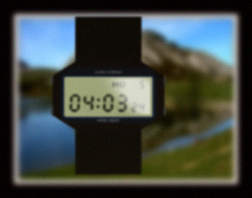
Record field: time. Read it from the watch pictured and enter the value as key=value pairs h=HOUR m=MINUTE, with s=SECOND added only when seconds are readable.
h=4 m=3
